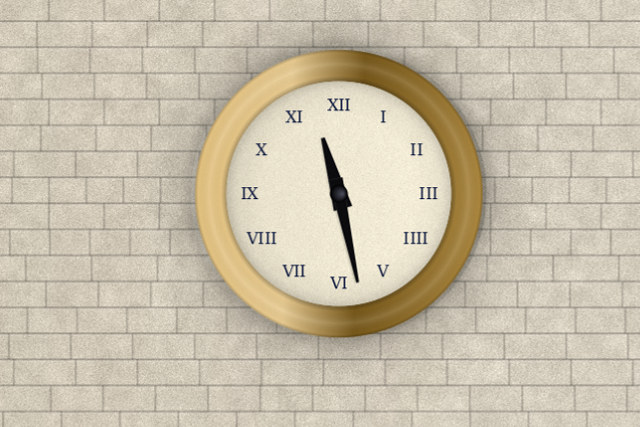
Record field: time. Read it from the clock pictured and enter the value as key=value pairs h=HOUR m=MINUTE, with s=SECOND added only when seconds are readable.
h=11 m=28
